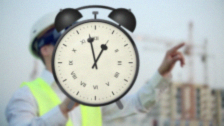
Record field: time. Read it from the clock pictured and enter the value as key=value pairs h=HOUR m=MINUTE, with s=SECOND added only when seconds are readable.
h=12 m=58
